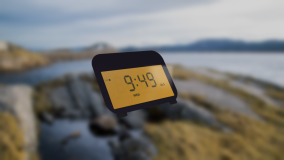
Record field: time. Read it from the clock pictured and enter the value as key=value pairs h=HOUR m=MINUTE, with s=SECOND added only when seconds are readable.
h=9 m=49
